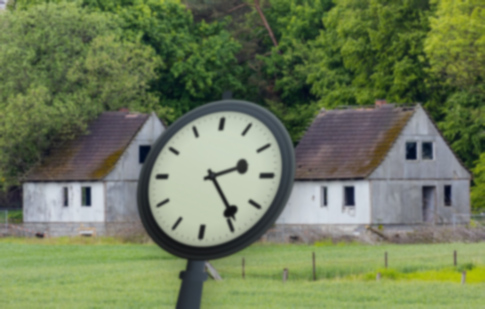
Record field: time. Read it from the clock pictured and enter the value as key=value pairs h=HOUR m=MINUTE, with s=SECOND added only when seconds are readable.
h=2 m=24
